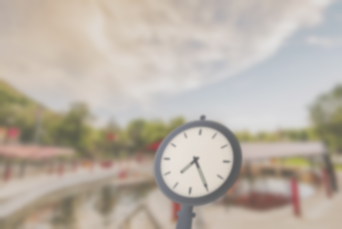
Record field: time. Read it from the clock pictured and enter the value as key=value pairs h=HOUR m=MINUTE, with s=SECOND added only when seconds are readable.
h=7 m=25
